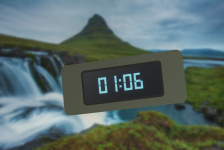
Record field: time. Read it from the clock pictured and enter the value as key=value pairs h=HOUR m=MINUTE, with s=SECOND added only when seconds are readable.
h=1 m=6
